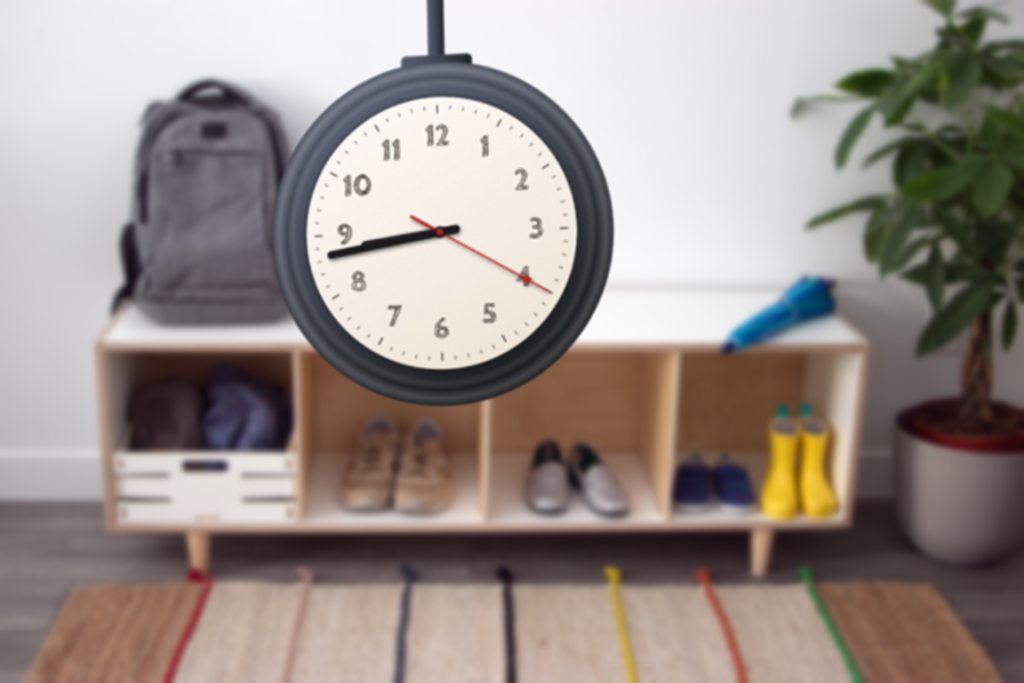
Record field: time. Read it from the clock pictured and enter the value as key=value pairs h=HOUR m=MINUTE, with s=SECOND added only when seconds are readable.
h=8 m=43 s=20
